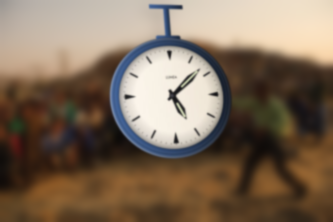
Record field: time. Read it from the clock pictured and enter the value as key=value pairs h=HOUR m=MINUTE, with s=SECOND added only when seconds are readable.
h=5 m=8
